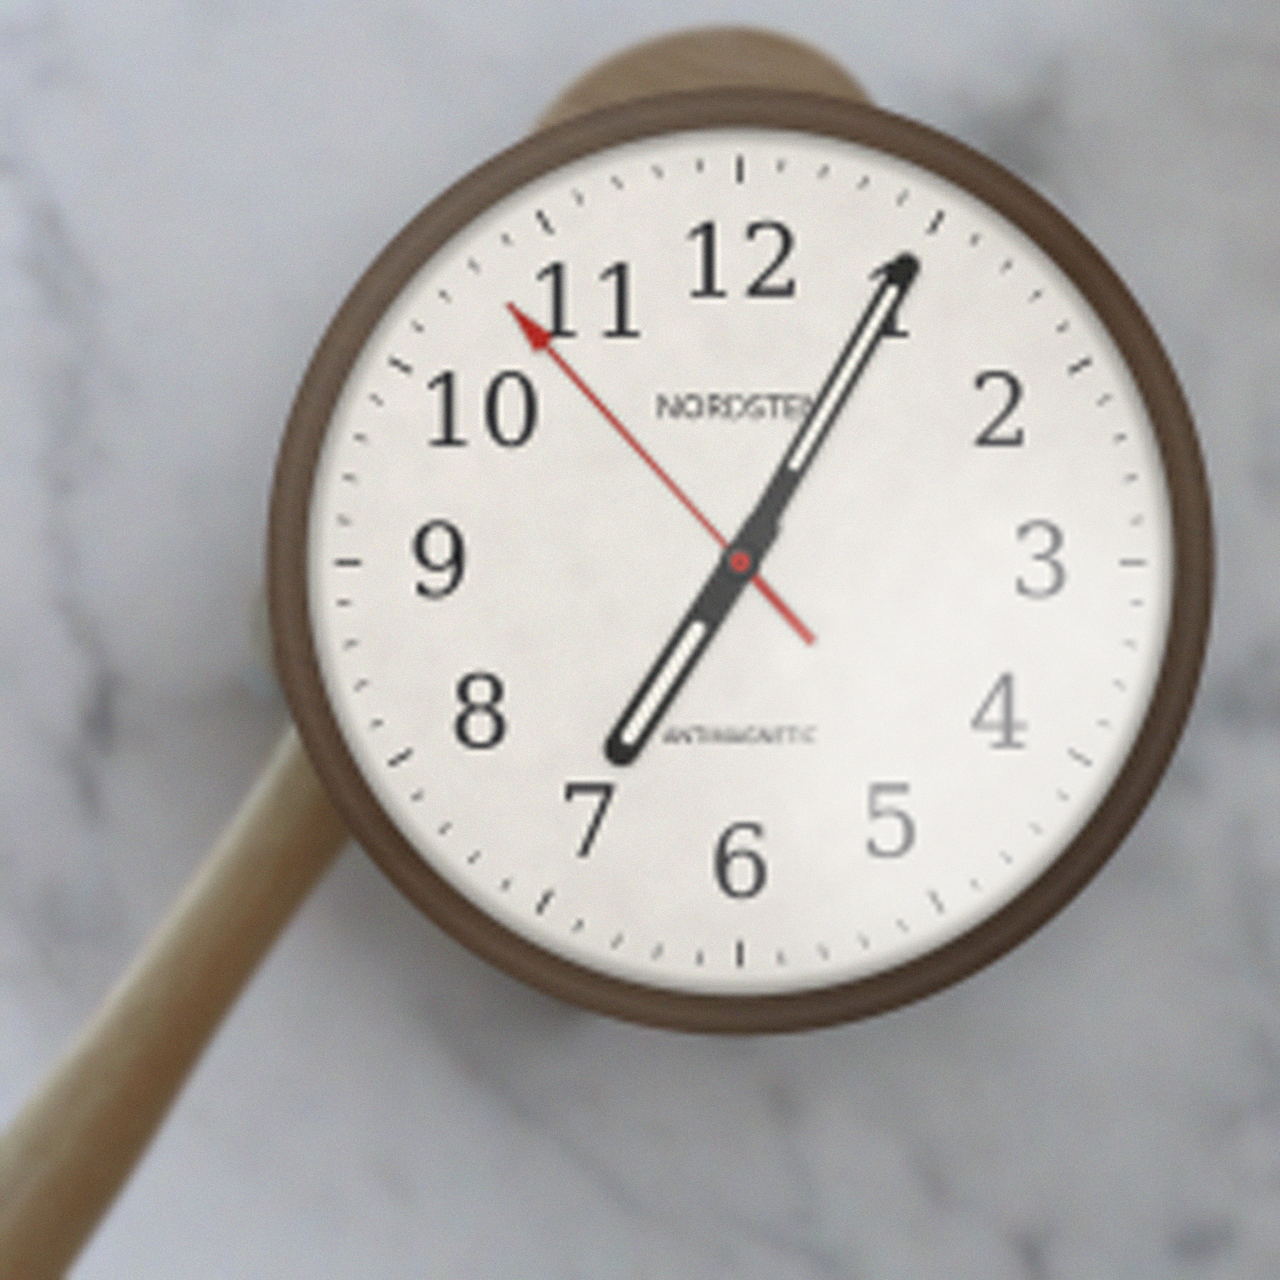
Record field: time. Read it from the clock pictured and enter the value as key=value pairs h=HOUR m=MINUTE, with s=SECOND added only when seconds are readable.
h=7 m=4 s=53
